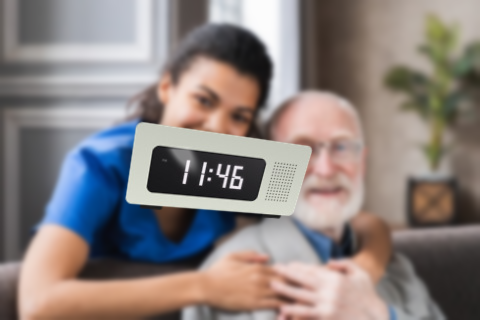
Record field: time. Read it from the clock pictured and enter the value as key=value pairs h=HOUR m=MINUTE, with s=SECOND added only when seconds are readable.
h=11 m=46
